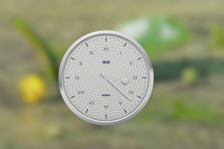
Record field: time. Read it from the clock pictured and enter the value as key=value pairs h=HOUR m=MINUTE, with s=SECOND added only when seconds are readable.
h=3 m=22
